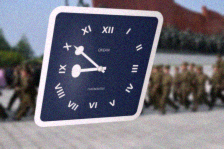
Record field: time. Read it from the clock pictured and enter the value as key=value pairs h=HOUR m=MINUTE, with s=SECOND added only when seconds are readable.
h=8 m=51
